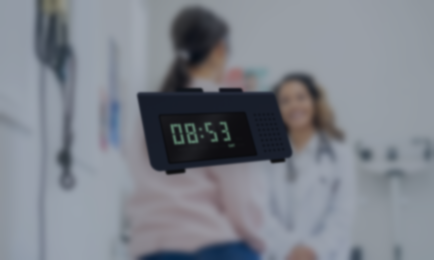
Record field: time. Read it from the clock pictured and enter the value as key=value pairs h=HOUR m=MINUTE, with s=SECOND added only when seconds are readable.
h=8 m=53
